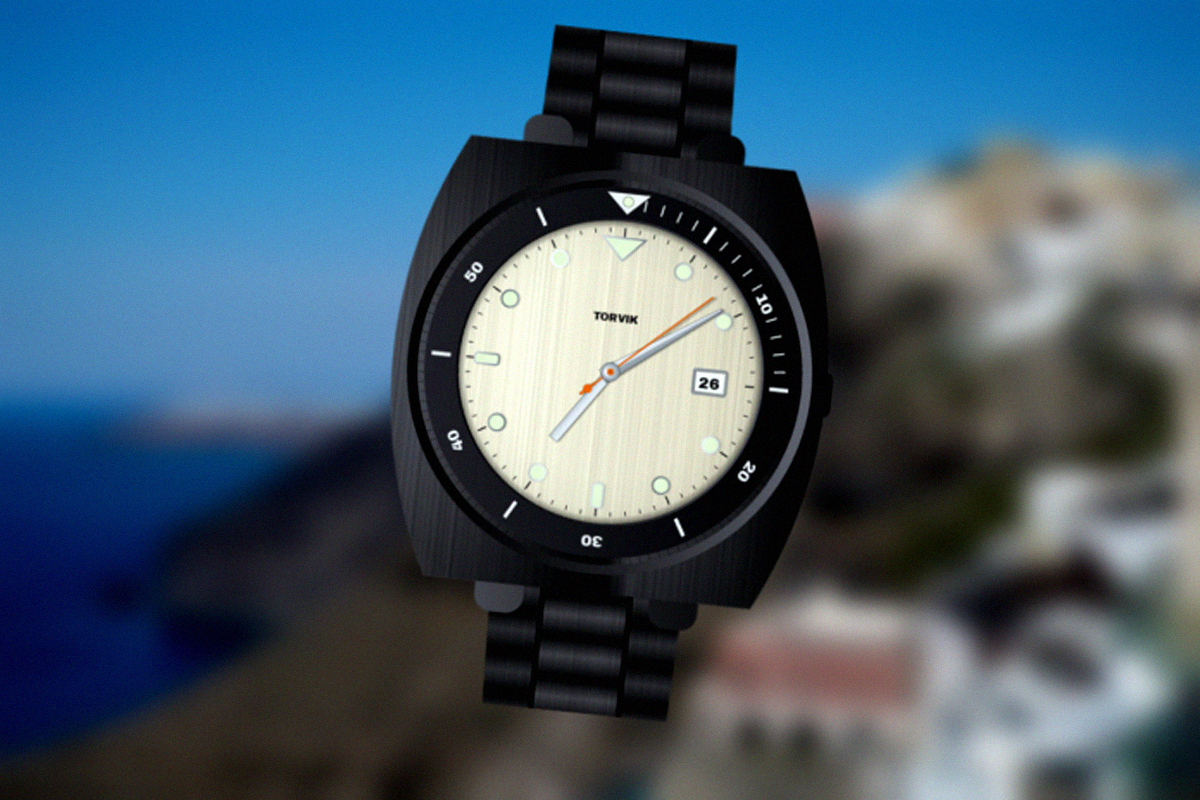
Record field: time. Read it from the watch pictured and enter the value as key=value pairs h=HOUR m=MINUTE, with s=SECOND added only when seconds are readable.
h=7 m=9 s=8
